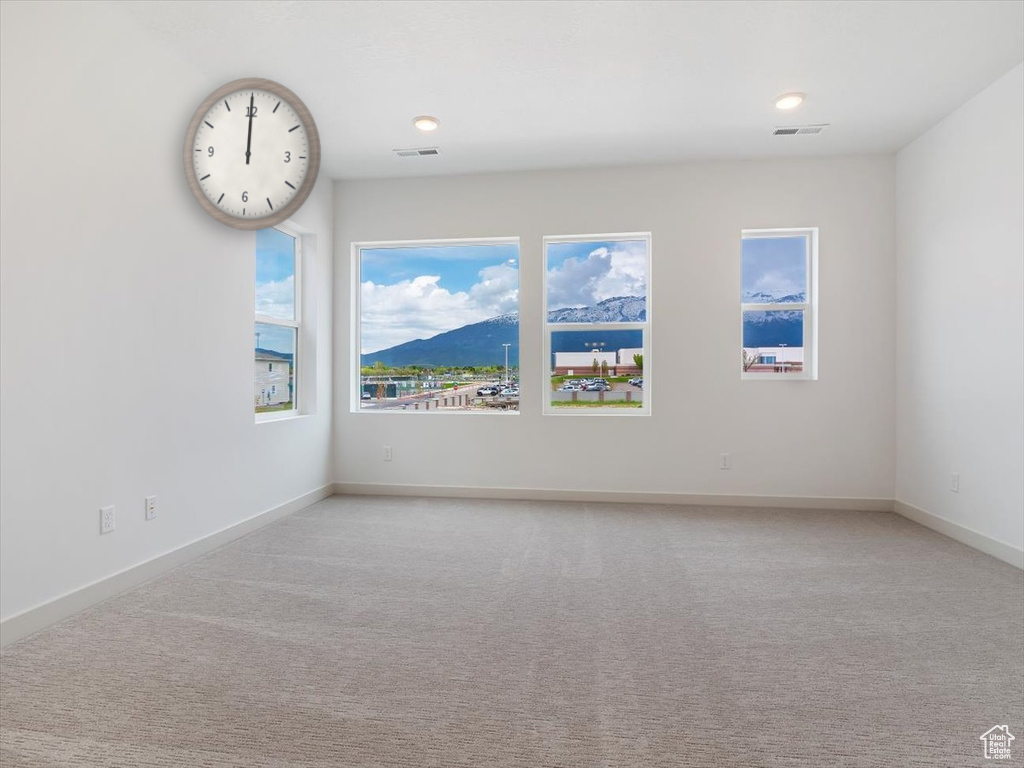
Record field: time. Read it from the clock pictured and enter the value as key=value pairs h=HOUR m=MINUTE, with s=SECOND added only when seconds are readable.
h=12 m=0
